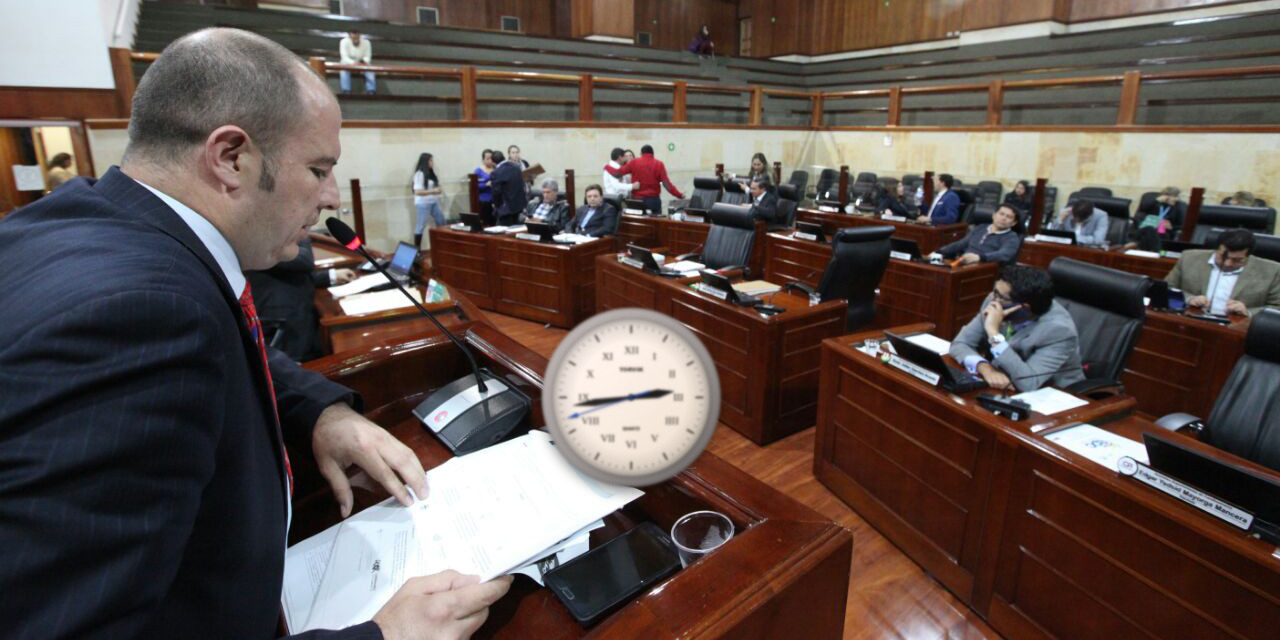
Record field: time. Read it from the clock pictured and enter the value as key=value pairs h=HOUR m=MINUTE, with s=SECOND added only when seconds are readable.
h=2 m=43 s=42
